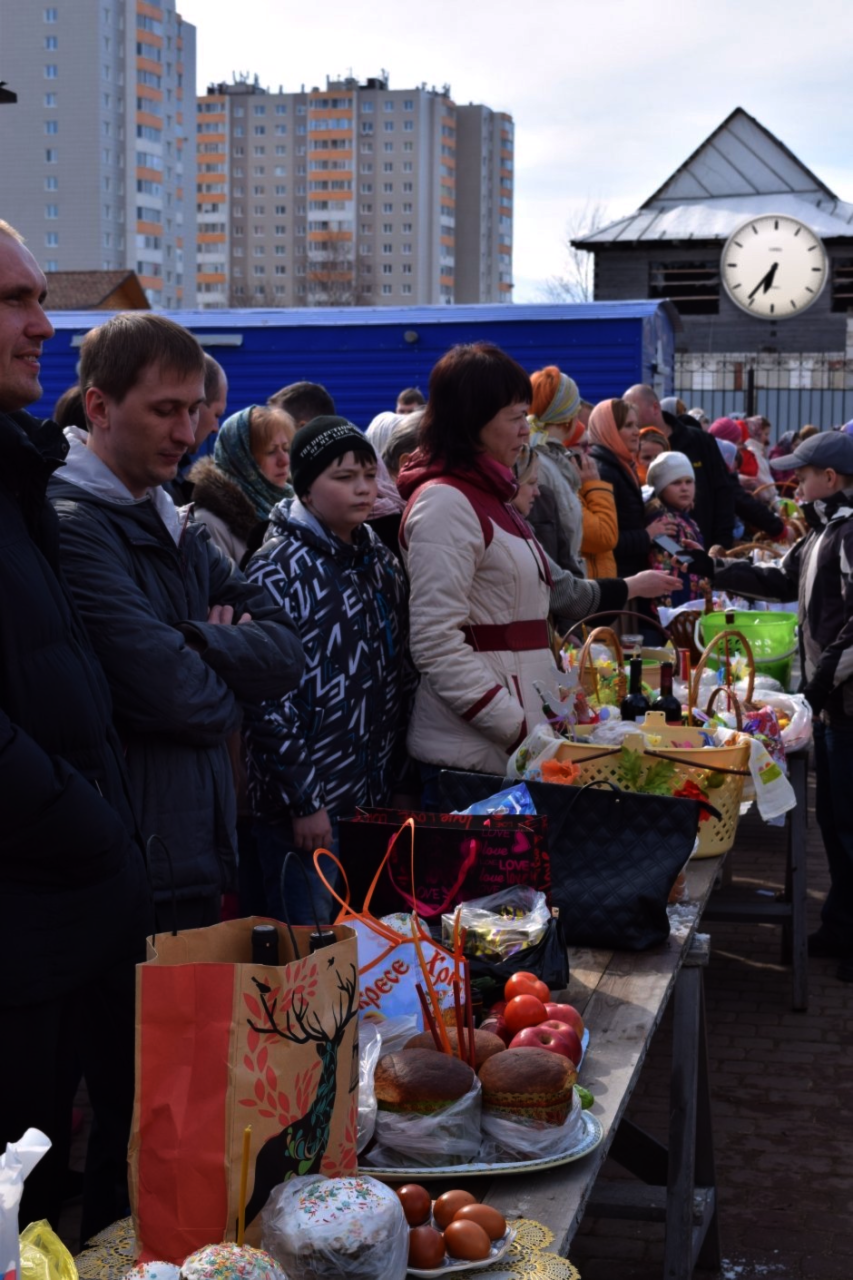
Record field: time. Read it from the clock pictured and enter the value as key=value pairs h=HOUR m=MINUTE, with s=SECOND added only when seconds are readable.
h=6 m=36
